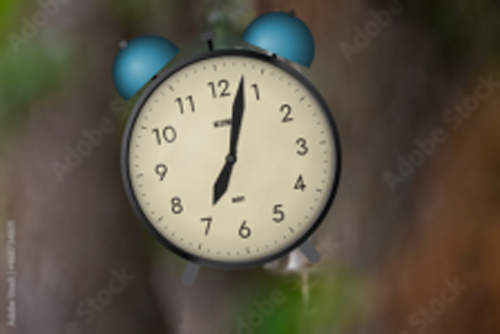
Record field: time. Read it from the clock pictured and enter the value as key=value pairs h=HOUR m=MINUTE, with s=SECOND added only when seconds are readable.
h=7 m=3
